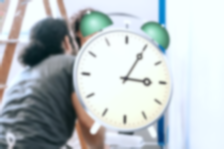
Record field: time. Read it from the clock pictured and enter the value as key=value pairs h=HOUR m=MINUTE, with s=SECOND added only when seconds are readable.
h=3 m=5
